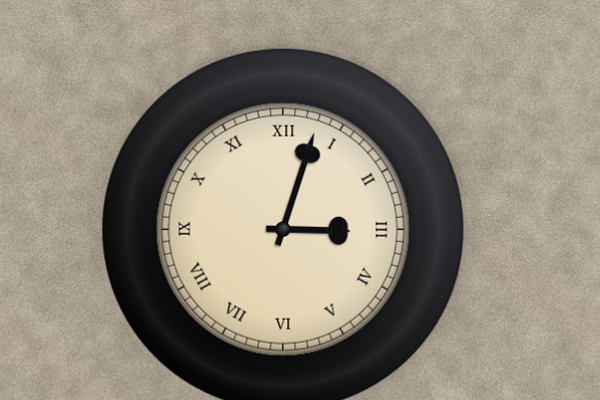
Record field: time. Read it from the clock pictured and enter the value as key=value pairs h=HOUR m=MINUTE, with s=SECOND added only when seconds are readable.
h=3 m=3
